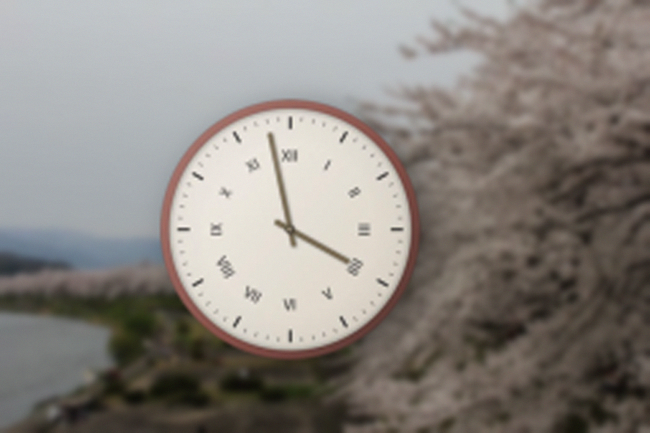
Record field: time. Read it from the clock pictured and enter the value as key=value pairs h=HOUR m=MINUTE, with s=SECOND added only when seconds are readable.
h=3 m=58
